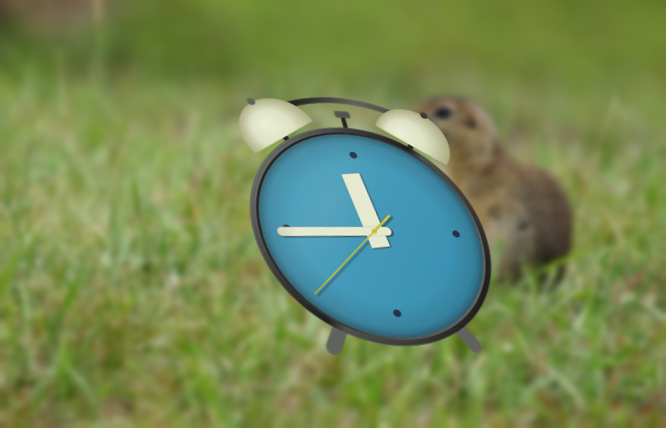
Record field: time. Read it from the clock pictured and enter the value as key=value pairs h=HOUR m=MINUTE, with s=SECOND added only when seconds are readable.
h=11 m=44 s=38
